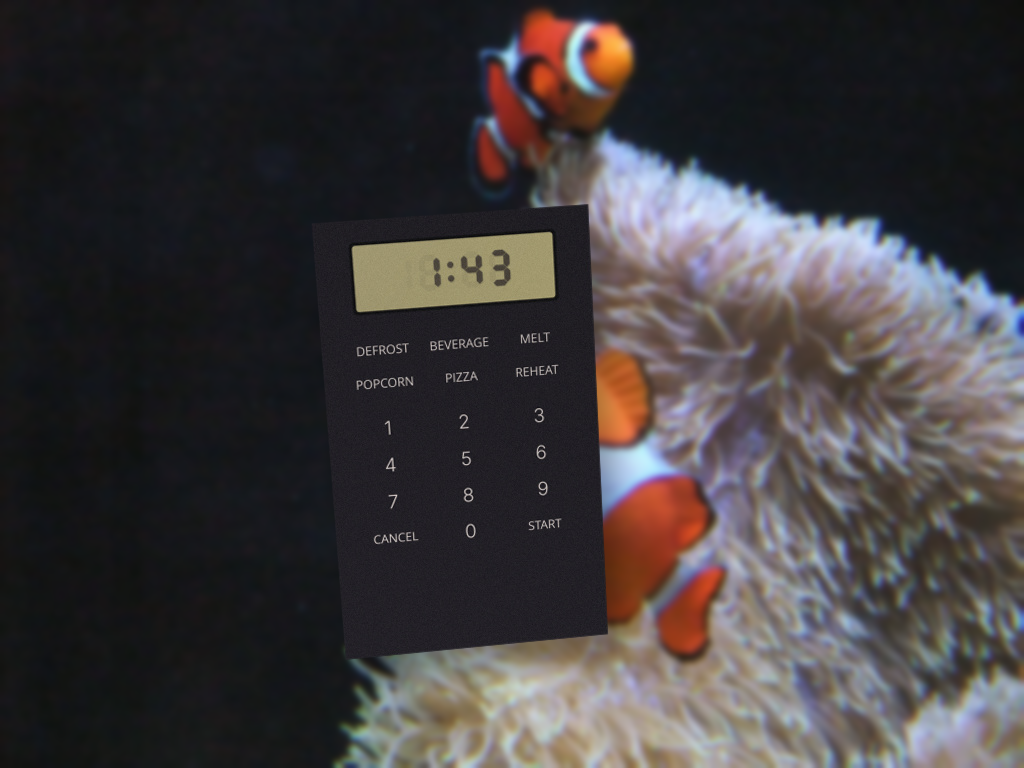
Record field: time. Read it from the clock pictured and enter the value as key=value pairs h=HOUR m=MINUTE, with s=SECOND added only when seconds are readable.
h=1 m=43
